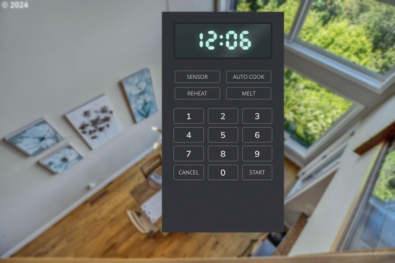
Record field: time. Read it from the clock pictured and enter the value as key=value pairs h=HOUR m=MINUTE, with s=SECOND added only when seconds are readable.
h=12 m=6
